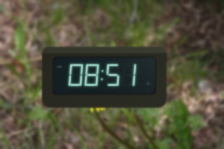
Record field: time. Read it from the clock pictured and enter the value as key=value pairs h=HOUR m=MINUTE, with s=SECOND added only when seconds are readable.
h=8 m=51
